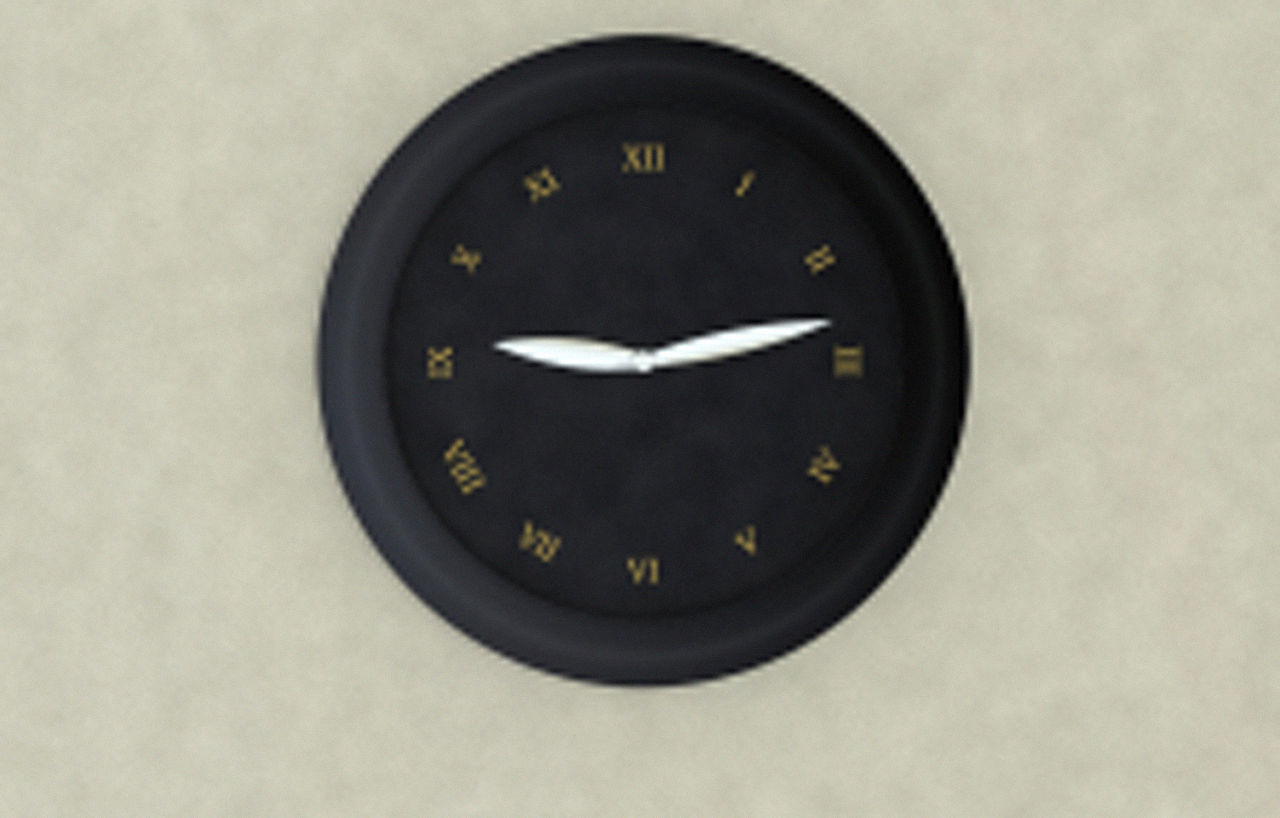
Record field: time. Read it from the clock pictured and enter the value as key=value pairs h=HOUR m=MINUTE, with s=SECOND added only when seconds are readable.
h=9 m=13
